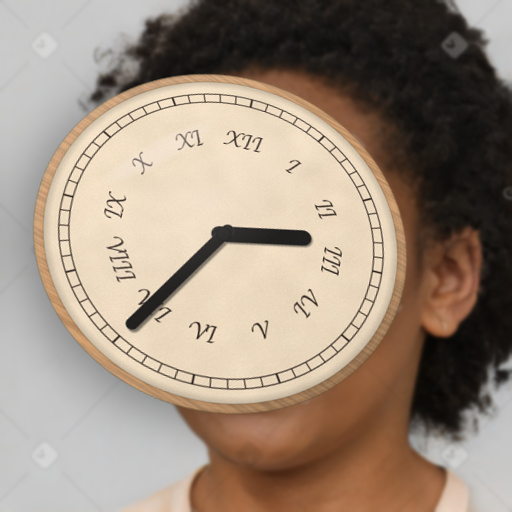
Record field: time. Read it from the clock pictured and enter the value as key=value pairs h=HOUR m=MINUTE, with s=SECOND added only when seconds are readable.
h=2 m=35
